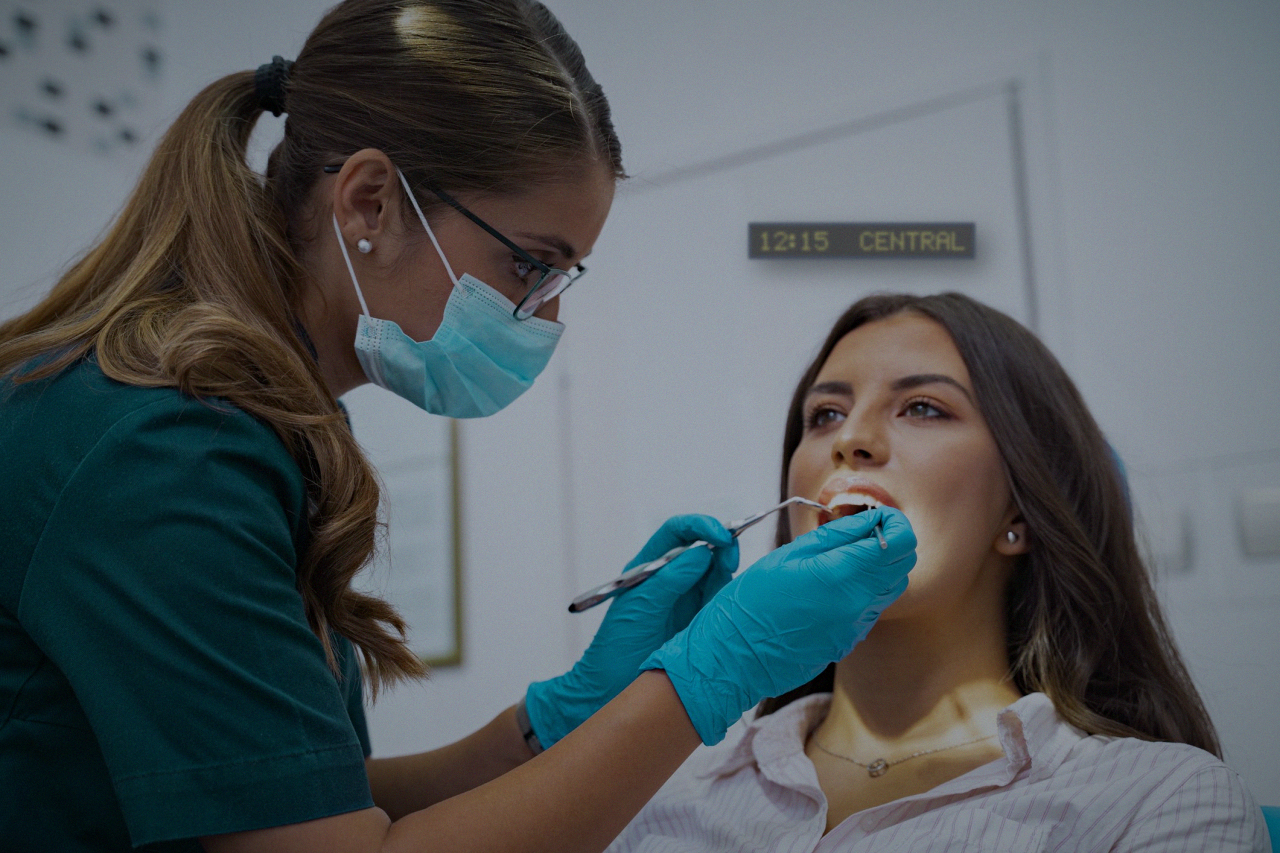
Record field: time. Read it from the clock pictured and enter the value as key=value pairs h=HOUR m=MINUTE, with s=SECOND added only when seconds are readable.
h=12 m=15
